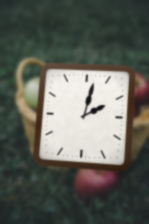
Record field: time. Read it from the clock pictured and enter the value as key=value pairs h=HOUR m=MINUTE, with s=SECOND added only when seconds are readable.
h=2 m=2
